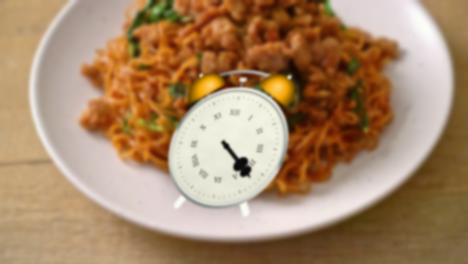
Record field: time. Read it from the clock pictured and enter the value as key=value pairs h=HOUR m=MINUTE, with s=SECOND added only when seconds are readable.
h=4 m=22
